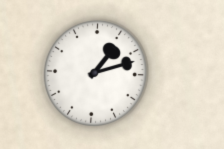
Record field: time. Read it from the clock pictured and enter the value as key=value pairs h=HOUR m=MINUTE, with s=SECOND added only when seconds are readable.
h=1 m=12
